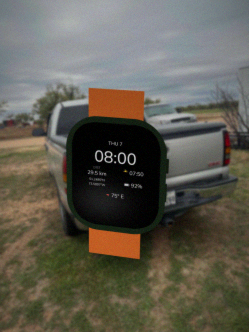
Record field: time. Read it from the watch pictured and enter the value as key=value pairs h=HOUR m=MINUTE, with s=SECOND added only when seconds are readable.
h=8 m=0
